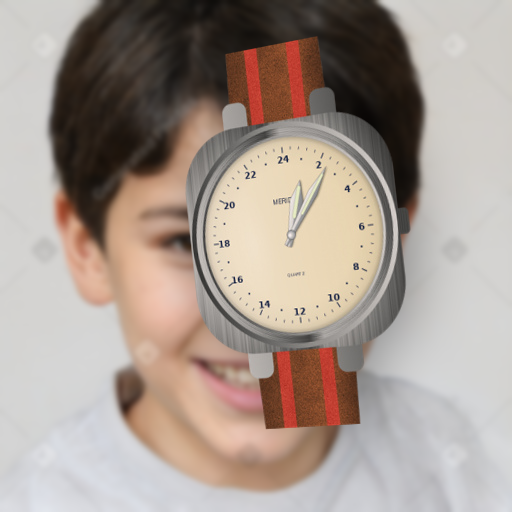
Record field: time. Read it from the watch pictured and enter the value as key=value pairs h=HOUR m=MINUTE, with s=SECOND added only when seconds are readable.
h=1 m=6
